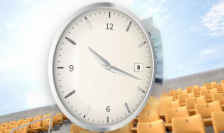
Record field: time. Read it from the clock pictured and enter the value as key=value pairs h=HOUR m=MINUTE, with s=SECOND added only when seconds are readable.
h=10 m=18
